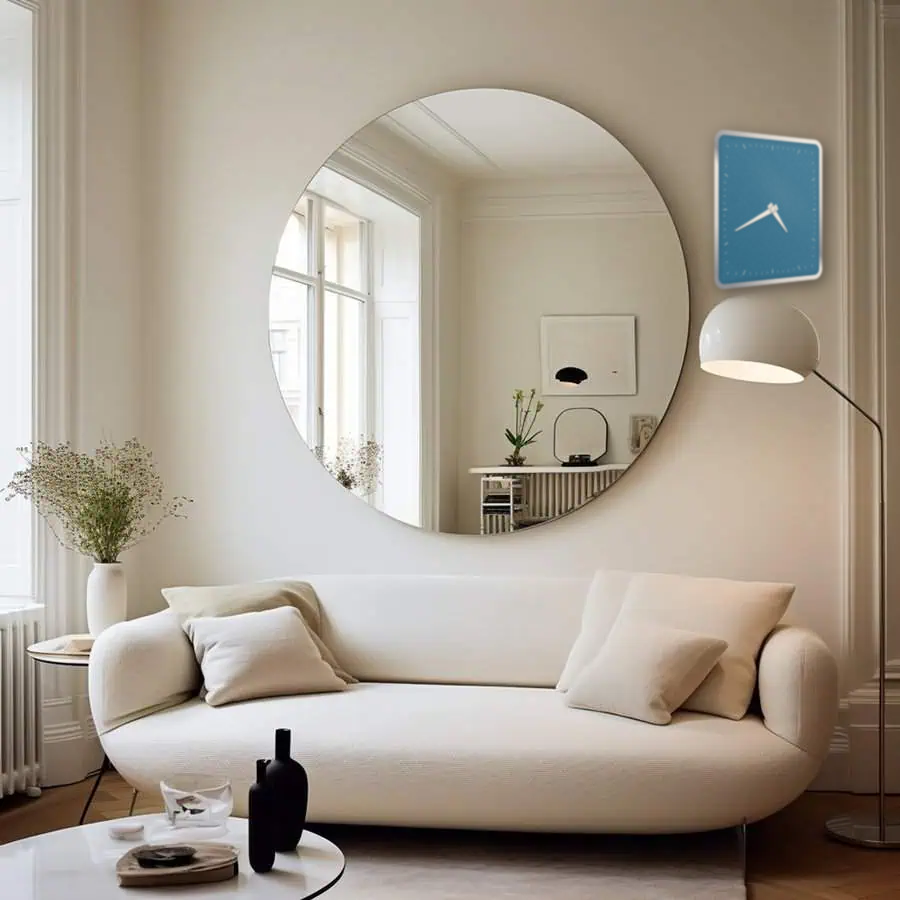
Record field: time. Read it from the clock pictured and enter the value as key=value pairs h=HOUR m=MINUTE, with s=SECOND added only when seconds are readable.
h=4 m=41
